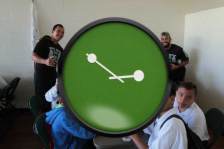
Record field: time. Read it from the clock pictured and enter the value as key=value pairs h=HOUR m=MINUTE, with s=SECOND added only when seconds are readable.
h=2 m=51
